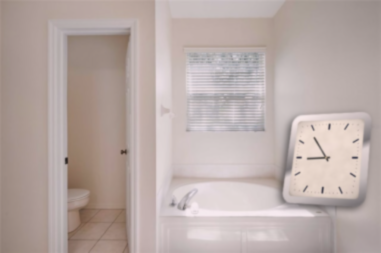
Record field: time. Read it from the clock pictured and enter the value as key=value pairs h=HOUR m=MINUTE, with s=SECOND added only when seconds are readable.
h=8 m=54
